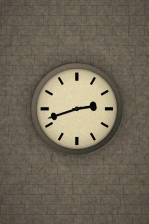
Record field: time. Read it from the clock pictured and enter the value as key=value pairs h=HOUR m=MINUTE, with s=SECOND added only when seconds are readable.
h=2 m=42
